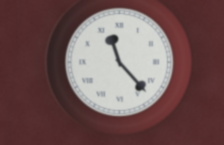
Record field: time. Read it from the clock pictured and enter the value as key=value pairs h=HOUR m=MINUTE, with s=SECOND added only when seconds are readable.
h=11 m=23
